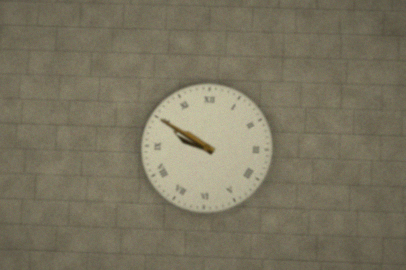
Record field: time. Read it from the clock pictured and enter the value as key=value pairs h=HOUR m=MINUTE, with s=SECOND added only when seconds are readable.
h=9 m=50
